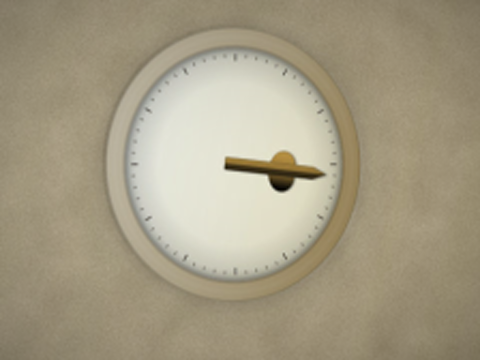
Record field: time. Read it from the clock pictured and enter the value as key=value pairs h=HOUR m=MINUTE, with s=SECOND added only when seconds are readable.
h=3 m=16
